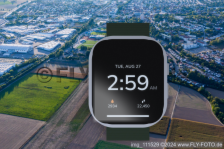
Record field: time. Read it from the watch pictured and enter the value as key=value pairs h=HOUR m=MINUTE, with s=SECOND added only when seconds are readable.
h=2 m=59
